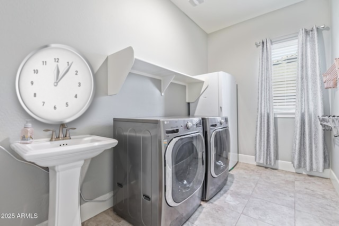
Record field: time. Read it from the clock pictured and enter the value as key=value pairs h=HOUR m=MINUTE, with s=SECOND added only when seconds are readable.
h=12 m=6
